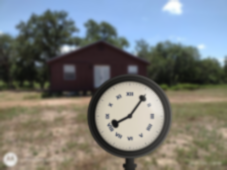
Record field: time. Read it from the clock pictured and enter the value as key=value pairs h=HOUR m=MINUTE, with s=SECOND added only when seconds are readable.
h=8 m=6
